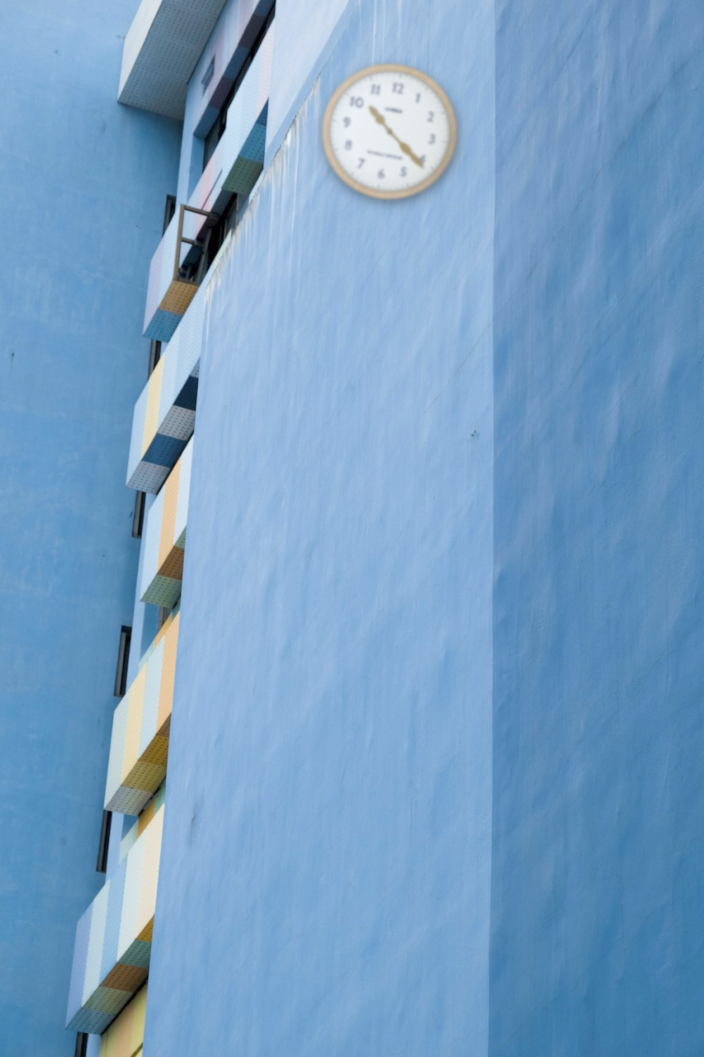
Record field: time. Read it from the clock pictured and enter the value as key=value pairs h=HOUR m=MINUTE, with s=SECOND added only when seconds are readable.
h=10 m=21
